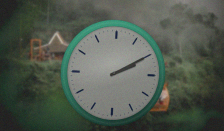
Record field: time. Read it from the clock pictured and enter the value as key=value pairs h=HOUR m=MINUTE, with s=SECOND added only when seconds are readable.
h=2 m=10
